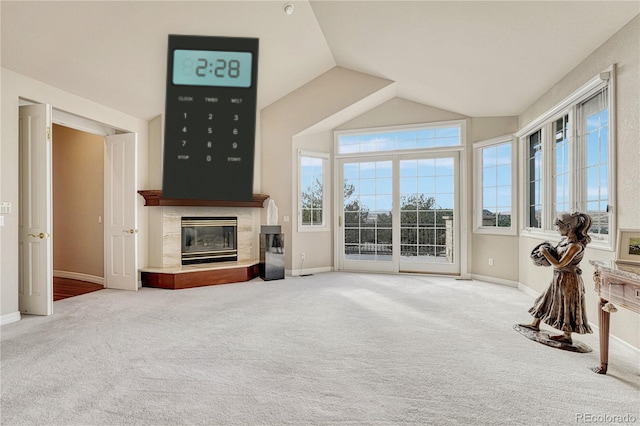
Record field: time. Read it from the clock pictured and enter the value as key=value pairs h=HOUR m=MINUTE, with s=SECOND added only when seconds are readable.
h=2 m=28
